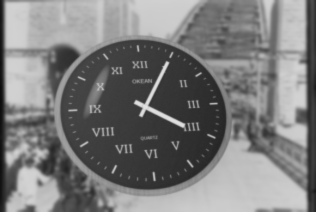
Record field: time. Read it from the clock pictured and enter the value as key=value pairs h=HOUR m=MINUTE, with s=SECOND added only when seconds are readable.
h=4 m=5
